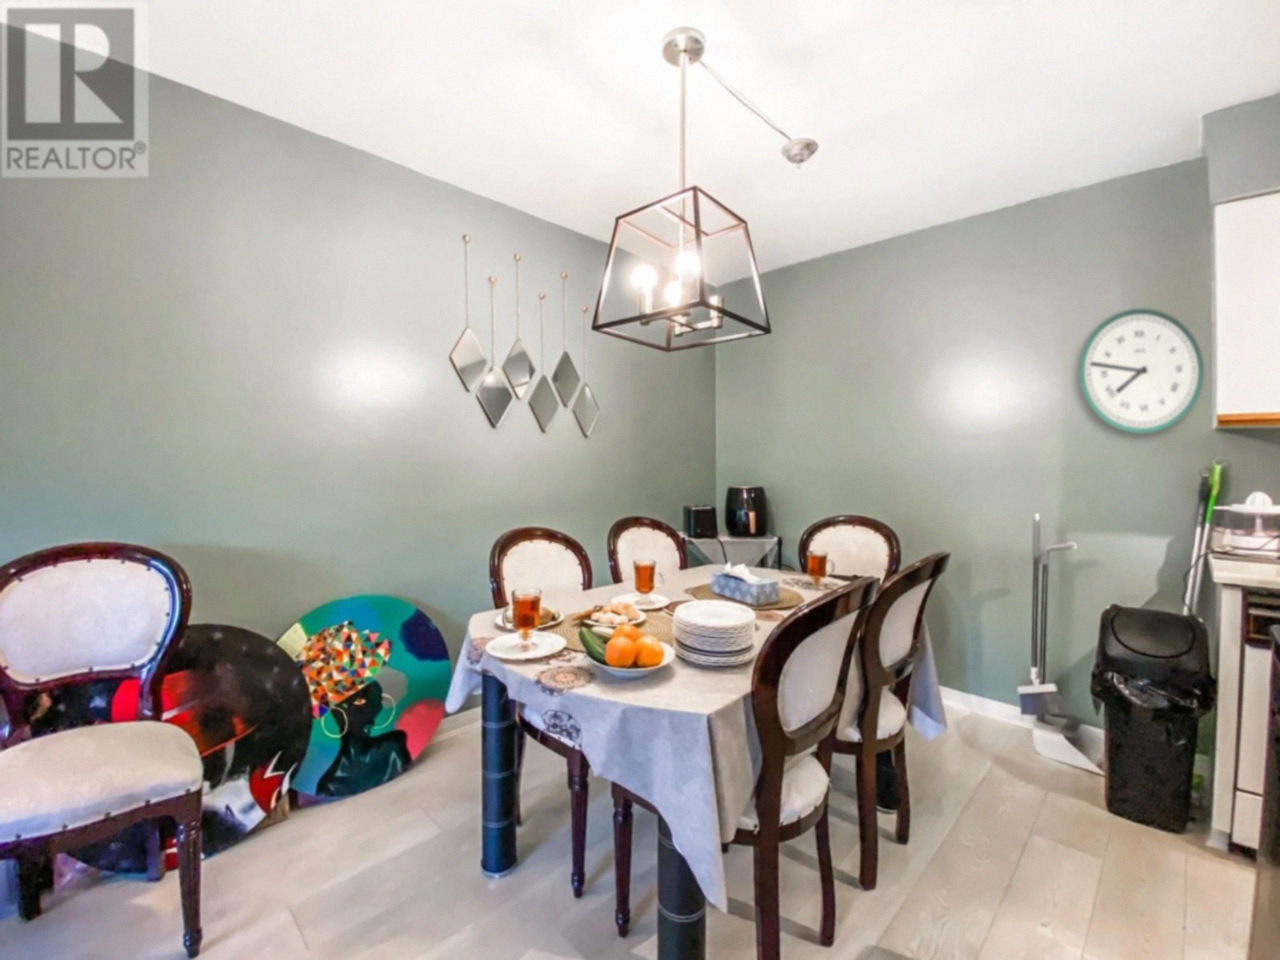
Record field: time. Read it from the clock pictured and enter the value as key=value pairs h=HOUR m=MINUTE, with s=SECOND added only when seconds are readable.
h=7 m=47
